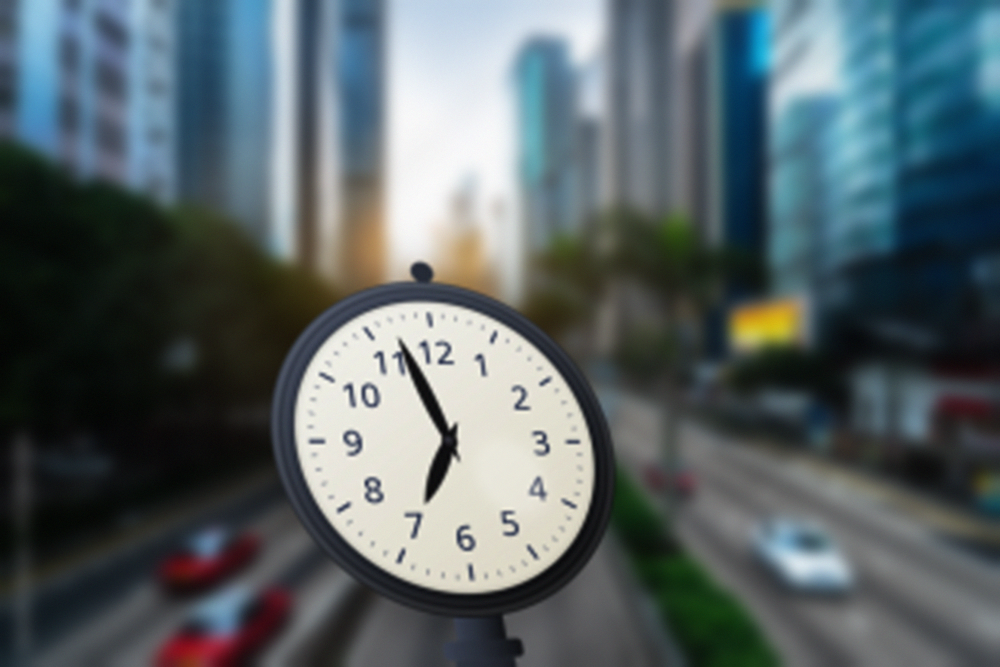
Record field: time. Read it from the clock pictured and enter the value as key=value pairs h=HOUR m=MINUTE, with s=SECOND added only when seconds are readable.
h=6 m=57
